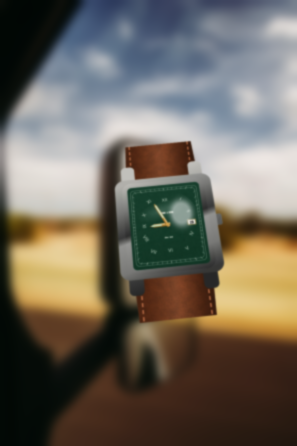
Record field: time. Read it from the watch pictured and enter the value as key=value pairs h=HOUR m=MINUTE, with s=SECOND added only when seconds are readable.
h=8 m=56
